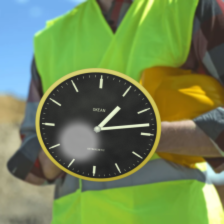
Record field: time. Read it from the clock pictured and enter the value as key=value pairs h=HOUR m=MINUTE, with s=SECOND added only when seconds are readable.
h=1 m=13
